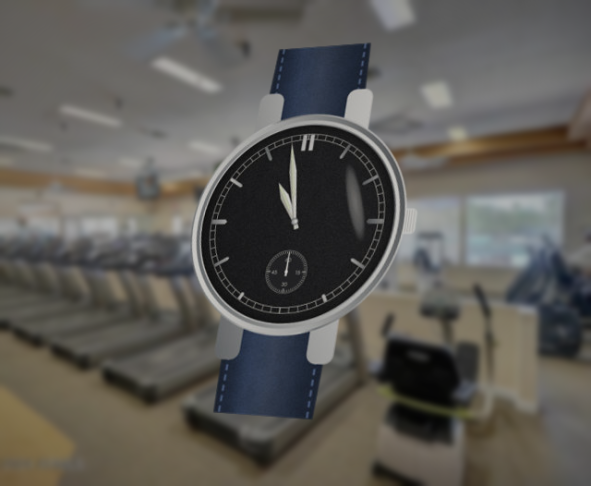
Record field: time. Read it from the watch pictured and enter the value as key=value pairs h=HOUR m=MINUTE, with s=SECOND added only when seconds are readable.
h=10 m=58
